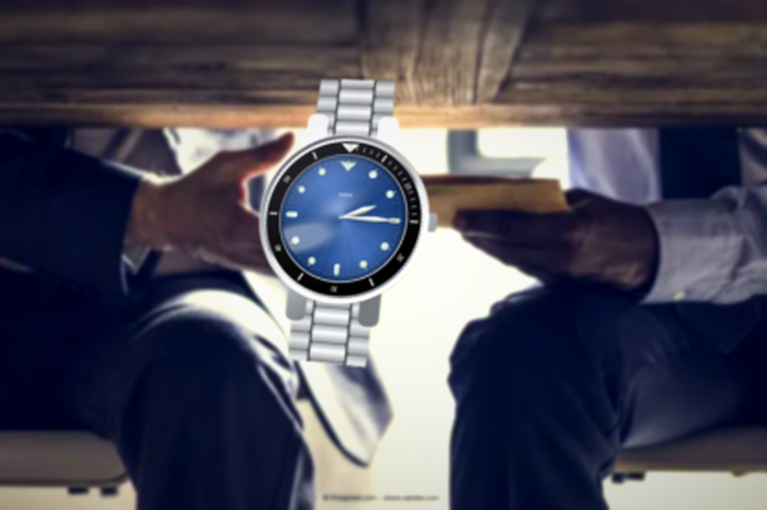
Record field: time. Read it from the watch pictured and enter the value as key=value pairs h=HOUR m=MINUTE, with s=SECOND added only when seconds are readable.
h=2 m=15
